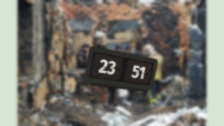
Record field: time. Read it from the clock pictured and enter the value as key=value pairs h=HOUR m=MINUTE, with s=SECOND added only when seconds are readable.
h=23 m=51
